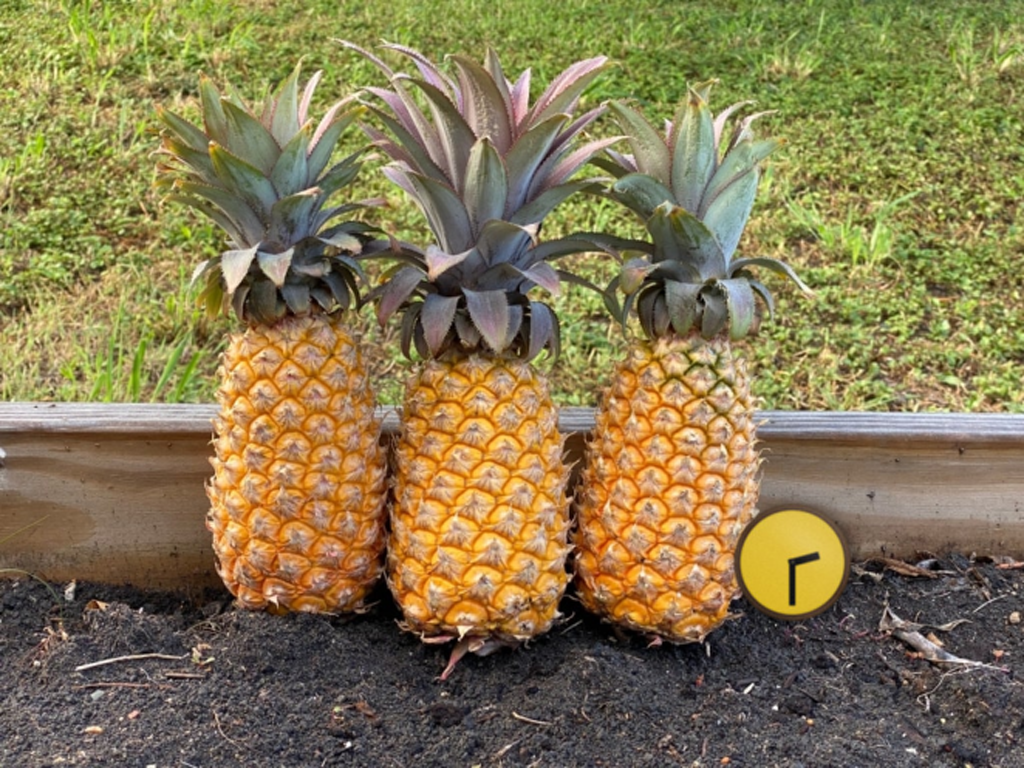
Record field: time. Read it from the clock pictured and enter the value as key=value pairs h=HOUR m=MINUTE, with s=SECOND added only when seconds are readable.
h=2 m=30
